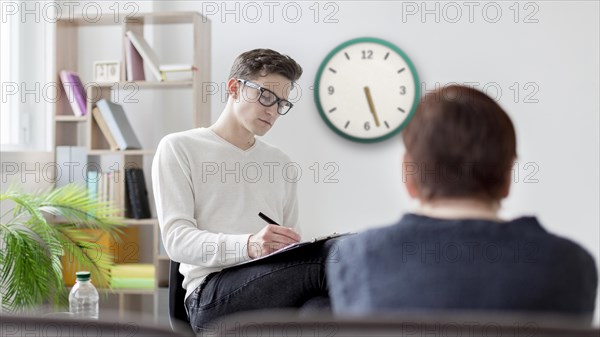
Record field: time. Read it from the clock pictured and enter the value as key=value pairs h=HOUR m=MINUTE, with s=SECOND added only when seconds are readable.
h=5 m=27
